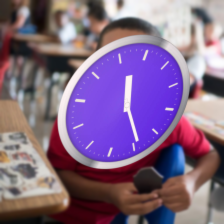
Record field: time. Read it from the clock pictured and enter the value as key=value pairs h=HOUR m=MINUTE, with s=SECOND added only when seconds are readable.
h=11 m=24
